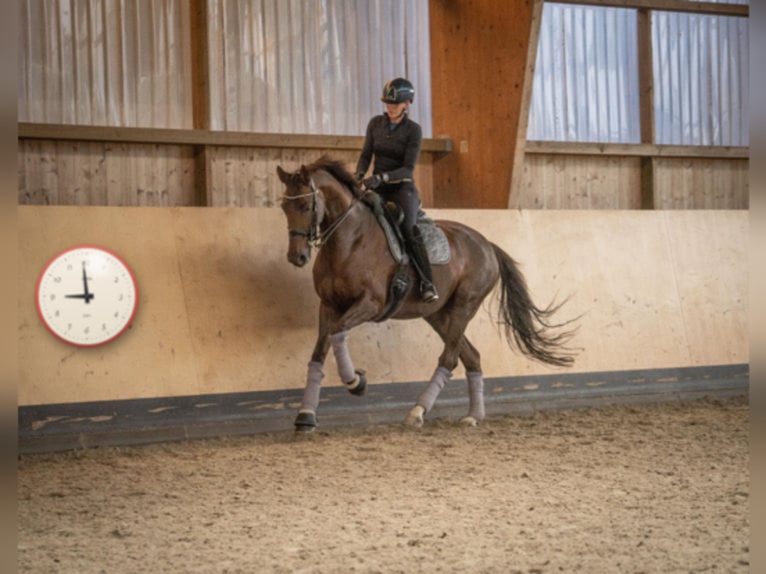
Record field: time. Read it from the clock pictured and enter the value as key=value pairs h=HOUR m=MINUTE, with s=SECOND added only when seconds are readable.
h=8 m=59
